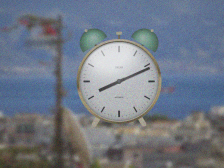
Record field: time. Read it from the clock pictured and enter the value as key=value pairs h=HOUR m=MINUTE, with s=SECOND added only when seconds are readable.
h=8 m=11
